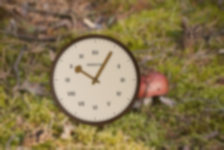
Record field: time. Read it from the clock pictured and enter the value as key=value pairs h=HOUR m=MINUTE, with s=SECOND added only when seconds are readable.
h=10 m=5
